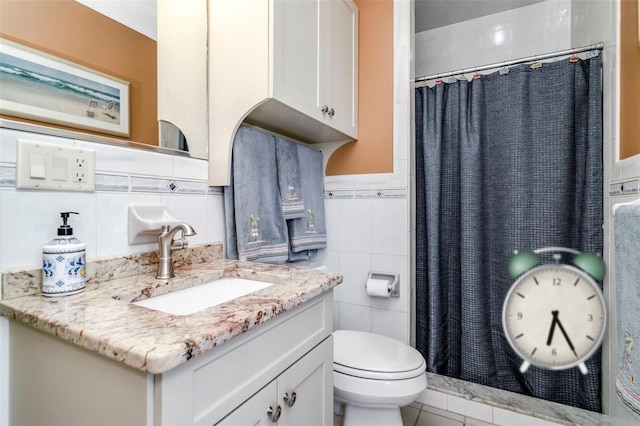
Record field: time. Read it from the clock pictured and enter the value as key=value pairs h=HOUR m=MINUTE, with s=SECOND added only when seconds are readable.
h=6 m=25
